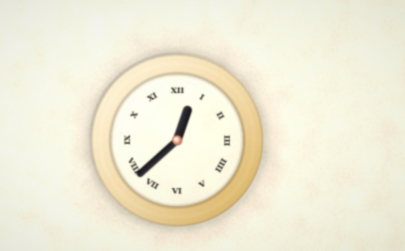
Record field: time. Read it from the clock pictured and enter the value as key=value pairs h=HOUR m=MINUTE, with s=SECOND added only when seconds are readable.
h=12 m=38
